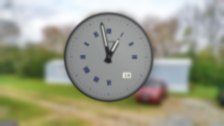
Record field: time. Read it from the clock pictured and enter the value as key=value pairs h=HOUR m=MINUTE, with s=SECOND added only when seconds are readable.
h=12 m=58
